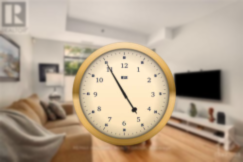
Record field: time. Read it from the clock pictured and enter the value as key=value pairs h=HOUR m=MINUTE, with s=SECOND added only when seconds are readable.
h=4 m=55
